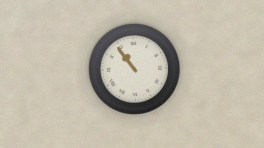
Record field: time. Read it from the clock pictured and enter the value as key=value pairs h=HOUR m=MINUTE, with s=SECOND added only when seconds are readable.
h=10 m=54
